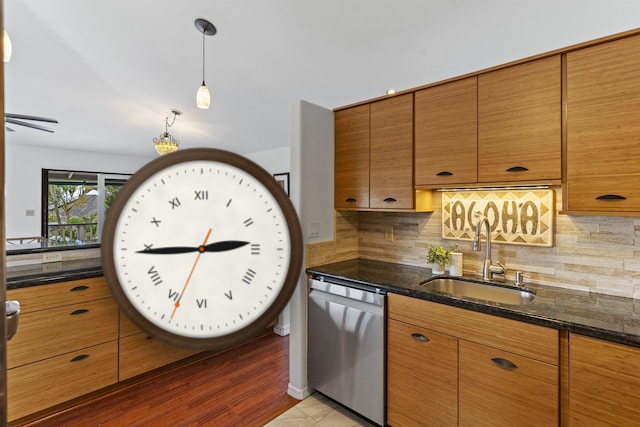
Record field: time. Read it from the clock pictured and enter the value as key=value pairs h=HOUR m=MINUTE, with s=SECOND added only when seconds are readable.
h=2 m=44 s=34
